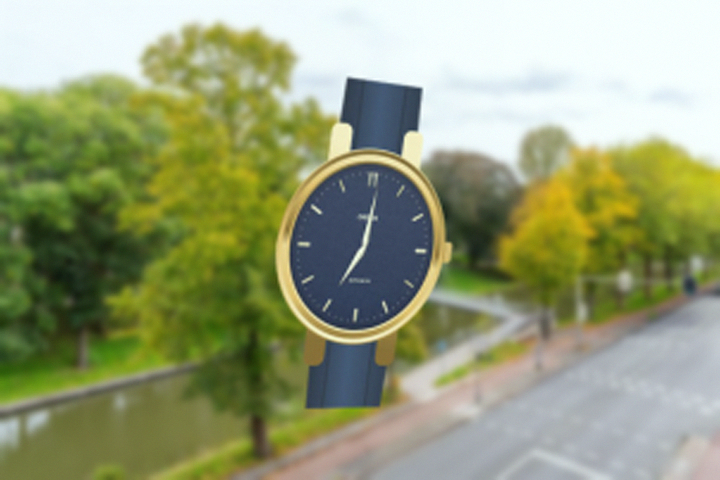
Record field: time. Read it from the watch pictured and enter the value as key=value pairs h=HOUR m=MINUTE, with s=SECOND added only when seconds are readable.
h=7 m=1
